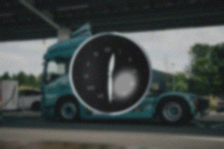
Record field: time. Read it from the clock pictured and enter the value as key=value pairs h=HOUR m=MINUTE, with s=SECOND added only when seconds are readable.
h=12 m=31
